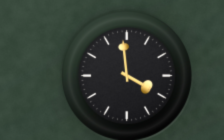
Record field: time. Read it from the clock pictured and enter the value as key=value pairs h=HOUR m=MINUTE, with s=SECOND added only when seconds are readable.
h=3 m=59
